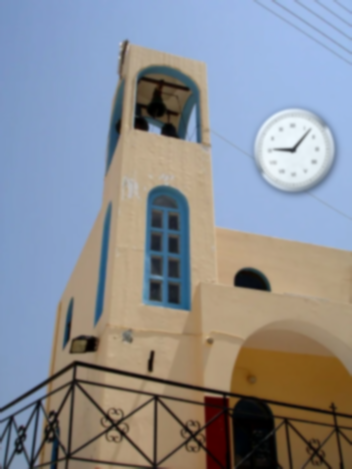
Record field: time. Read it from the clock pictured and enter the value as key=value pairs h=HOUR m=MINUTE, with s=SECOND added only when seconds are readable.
h=9 m=7
